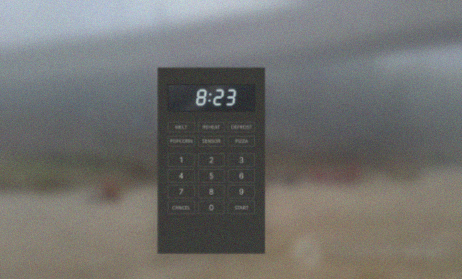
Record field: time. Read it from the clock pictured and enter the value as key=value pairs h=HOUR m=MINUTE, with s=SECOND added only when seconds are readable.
h=8 m=23
